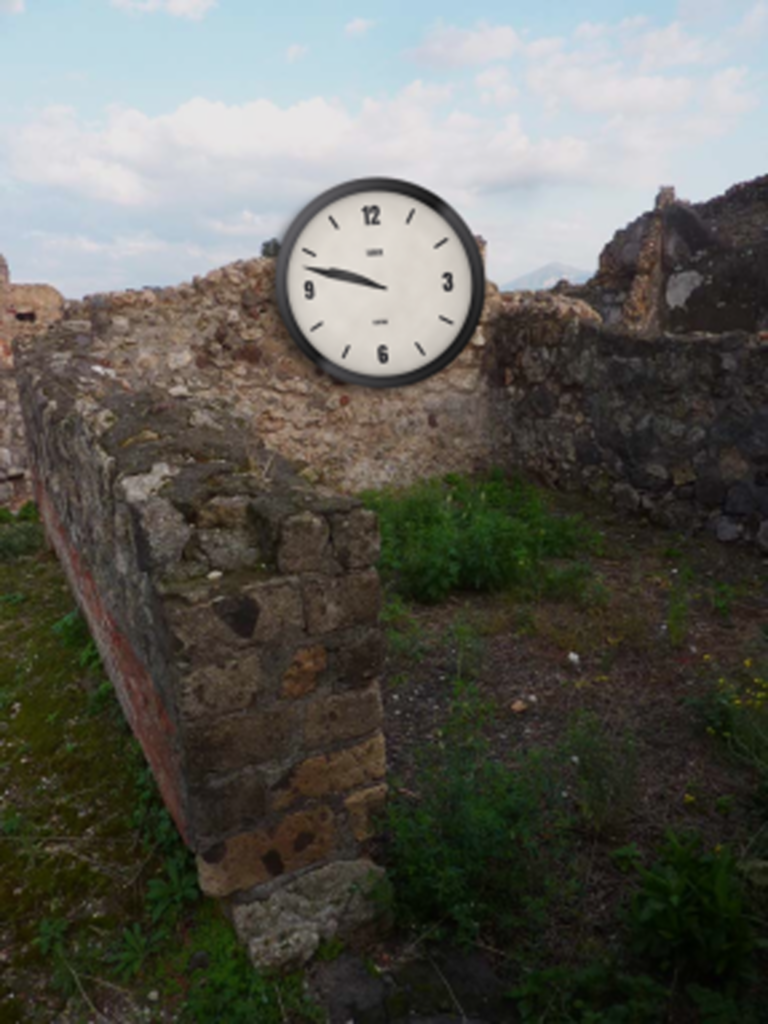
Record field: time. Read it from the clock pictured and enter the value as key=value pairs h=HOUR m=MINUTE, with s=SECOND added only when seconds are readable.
h=9 m=48
